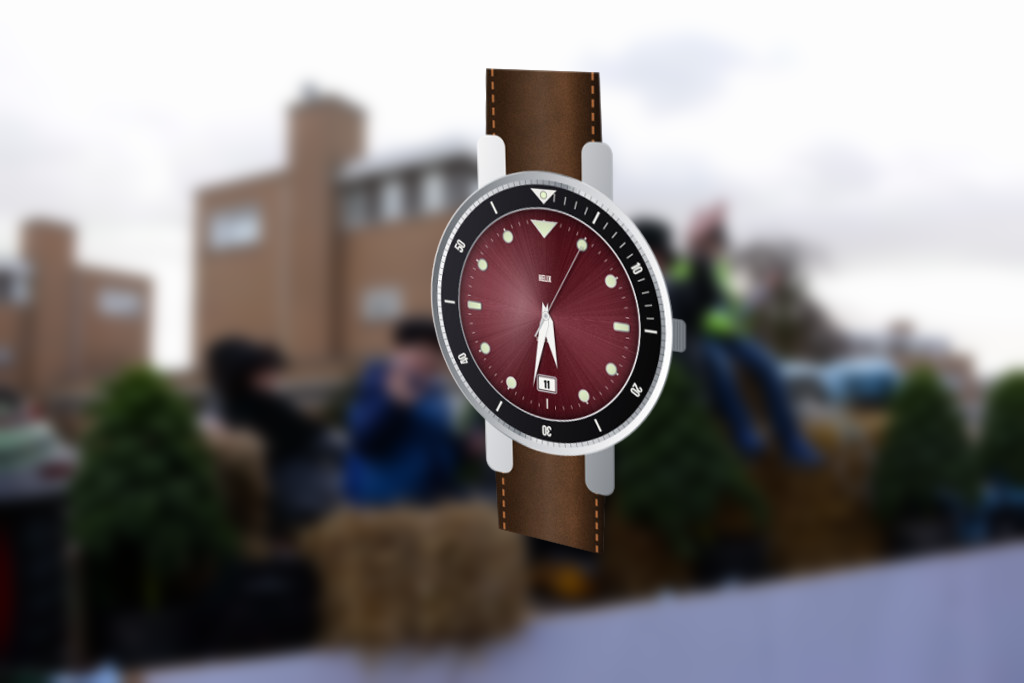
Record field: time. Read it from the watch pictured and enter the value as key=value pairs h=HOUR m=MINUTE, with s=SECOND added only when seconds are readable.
h=5 m=32 s=5
